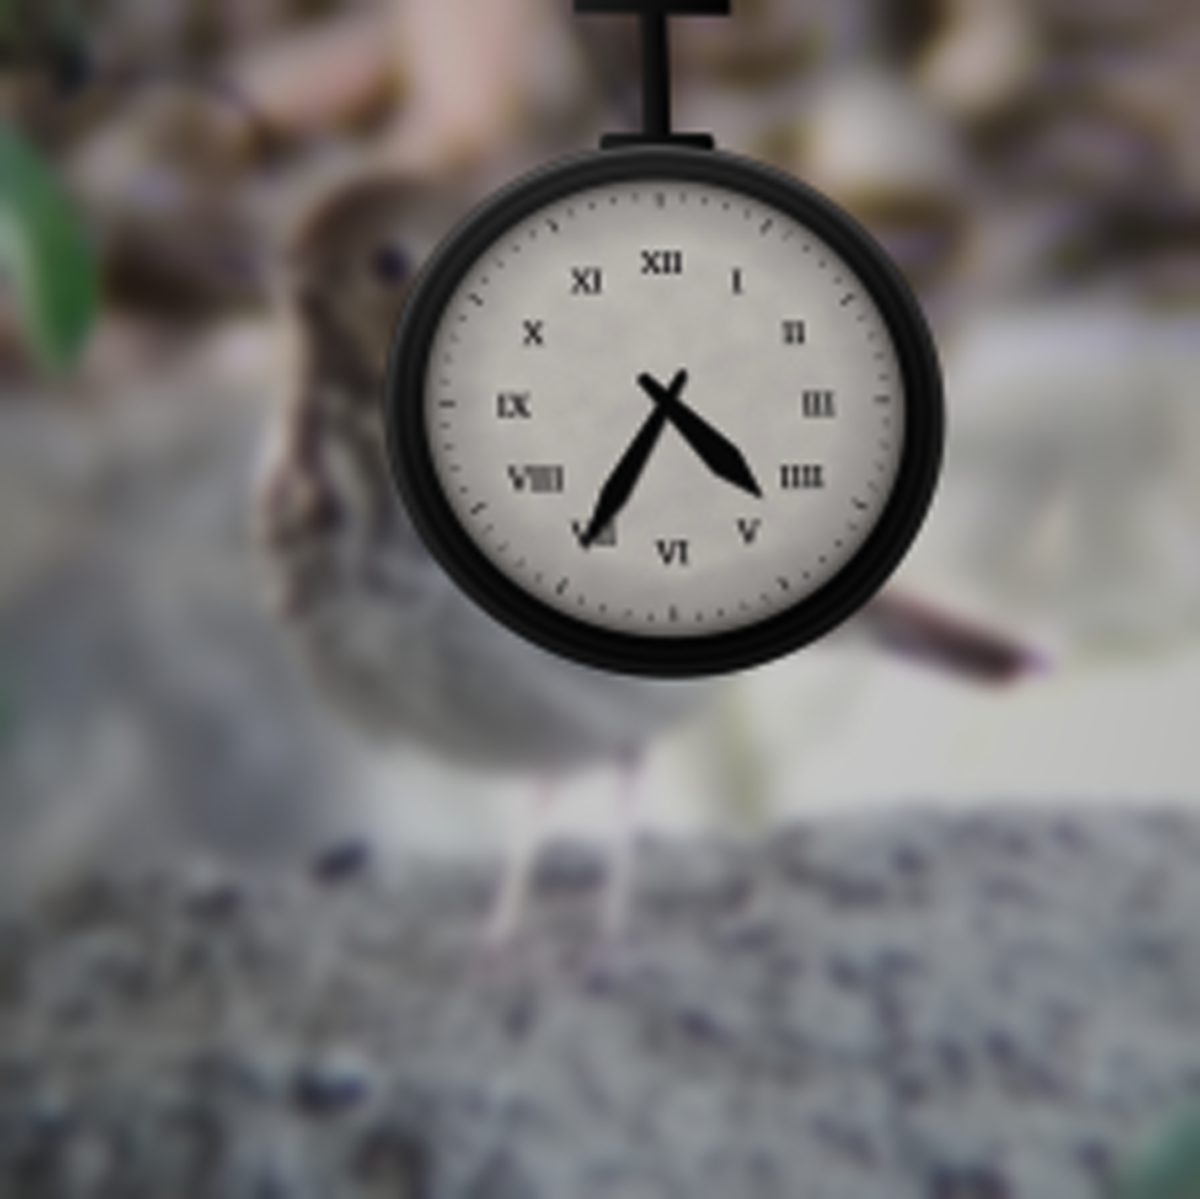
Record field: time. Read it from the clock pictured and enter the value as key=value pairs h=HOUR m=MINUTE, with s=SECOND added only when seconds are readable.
h=4 m=35
